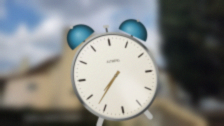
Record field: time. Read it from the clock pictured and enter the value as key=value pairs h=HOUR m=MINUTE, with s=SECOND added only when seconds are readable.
h=7 m=37
